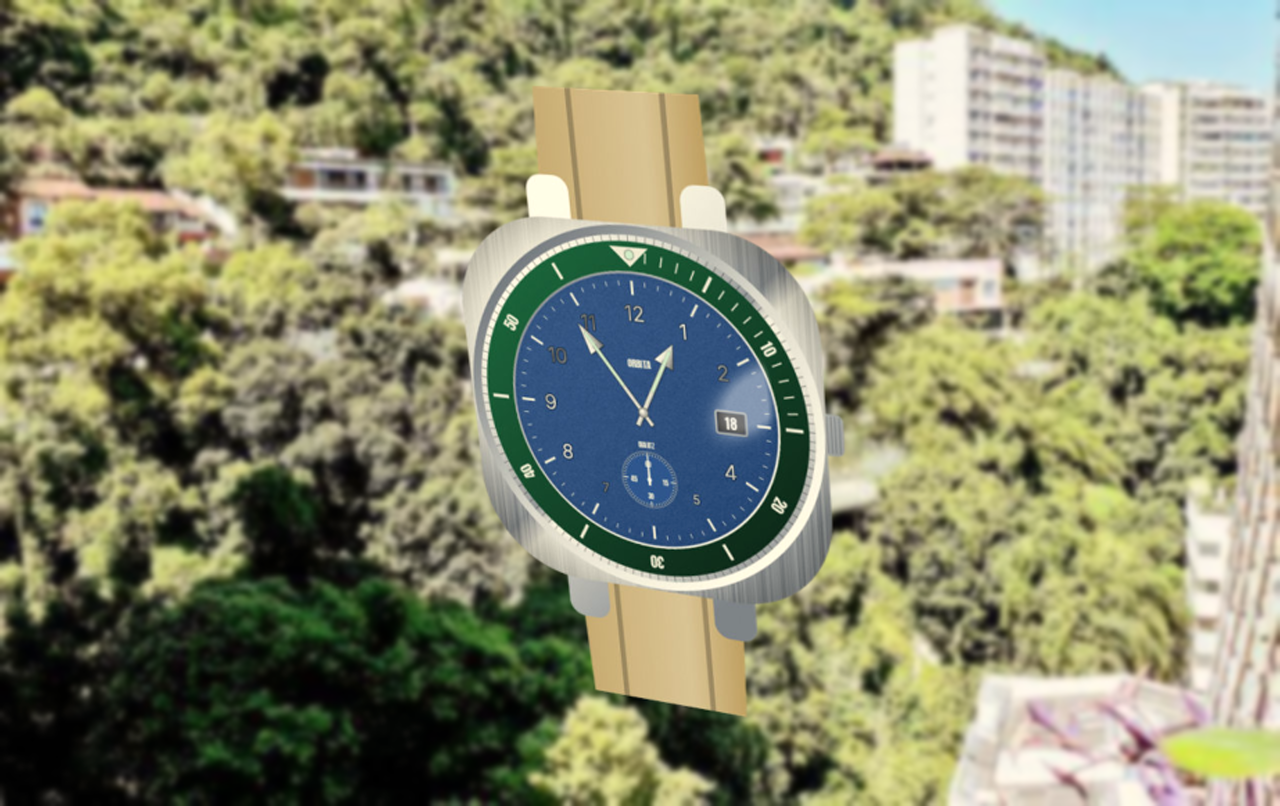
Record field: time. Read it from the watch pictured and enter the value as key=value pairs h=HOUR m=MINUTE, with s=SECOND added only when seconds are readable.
h=12 m=54
